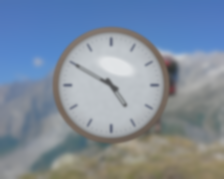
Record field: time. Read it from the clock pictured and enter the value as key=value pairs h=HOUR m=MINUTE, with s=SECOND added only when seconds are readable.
h=4 m=50
